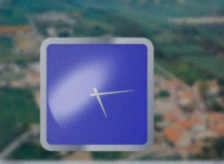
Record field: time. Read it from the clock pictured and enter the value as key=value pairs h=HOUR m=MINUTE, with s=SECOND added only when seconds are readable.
h=5 m=14
